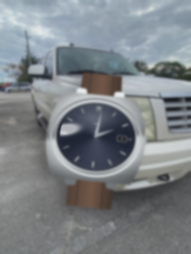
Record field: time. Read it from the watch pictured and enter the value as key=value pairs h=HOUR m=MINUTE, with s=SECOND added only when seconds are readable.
h=2 m=1
